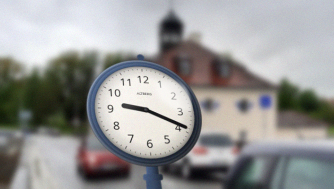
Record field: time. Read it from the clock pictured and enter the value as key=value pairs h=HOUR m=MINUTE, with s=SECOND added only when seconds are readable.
h=9 m=19
